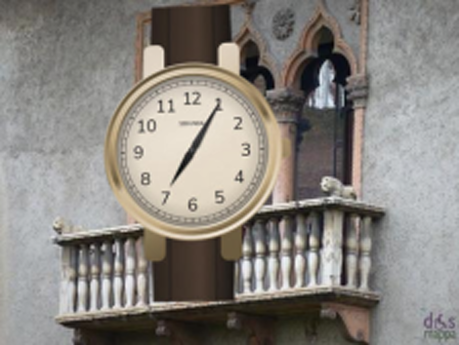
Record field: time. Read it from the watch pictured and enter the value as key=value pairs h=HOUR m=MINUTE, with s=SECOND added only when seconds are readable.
h=7 m=5
